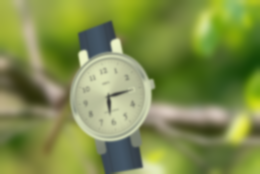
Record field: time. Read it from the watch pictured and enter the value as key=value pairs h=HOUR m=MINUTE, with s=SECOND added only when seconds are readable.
h=6 m=15
